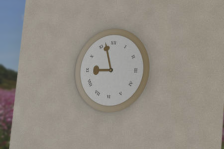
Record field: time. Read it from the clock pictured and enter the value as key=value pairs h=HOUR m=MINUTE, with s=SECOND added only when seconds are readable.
h=8 m=57
